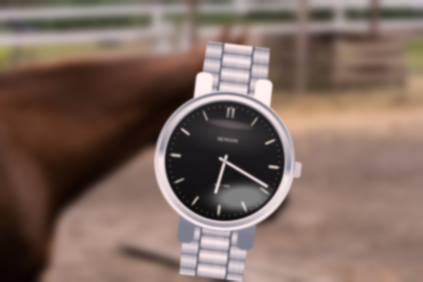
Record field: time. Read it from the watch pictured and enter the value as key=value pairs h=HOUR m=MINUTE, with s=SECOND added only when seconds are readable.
h=6 m=19
